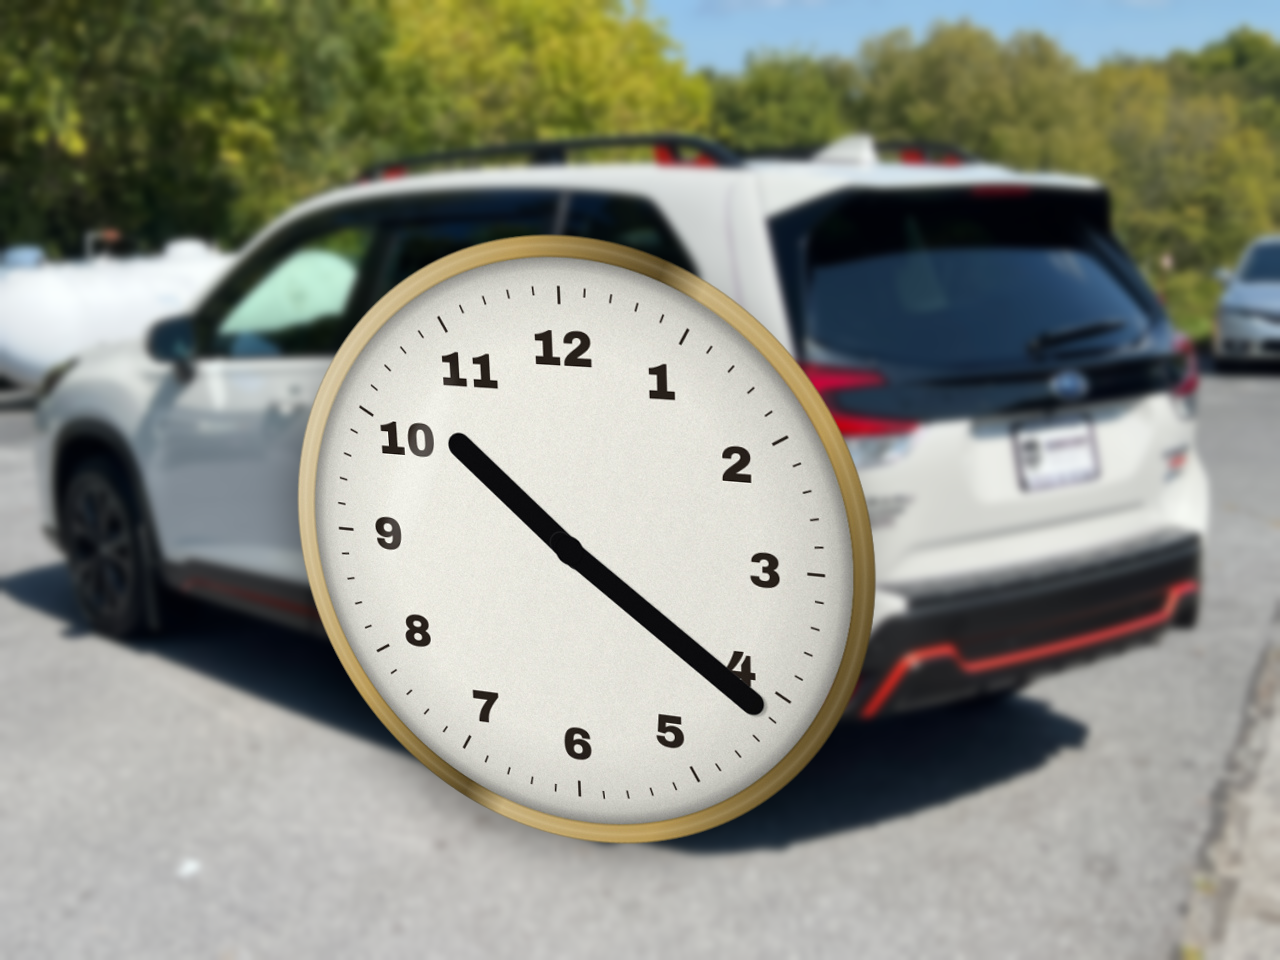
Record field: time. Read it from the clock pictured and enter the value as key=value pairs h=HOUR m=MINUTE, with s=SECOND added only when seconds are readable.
h=10 m=21
